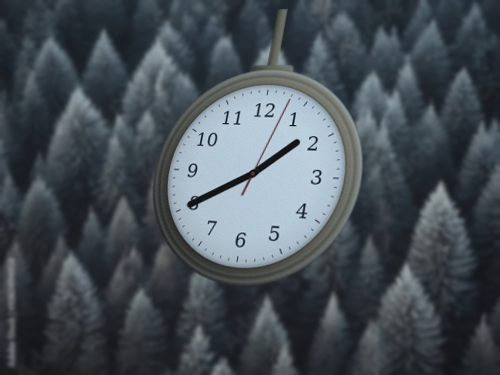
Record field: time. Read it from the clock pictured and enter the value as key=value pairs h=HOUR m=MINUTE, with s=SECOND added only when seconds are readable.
h=1 m=40 s=3
